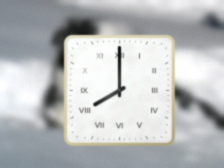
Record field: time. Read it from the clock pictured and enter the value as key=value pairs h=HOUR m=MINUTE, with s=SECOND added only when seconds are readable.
h=8 m=0
